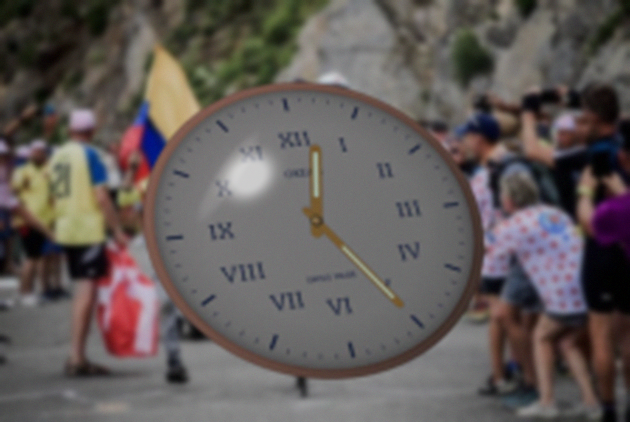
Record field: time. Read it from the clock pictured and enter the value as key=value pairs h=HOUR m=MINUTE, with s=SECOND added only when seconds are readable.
h=12 m=25
